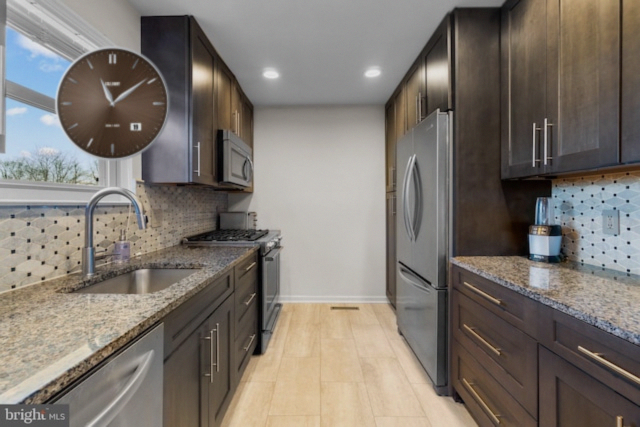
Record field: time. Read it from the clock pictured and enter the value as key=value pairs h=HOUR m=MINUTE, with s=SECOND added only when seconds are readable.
h=11 m=9
